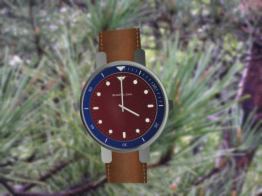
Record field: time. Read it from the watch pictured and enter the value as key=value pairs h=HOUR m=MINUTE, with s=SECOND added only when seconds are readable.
h=4 m=0
